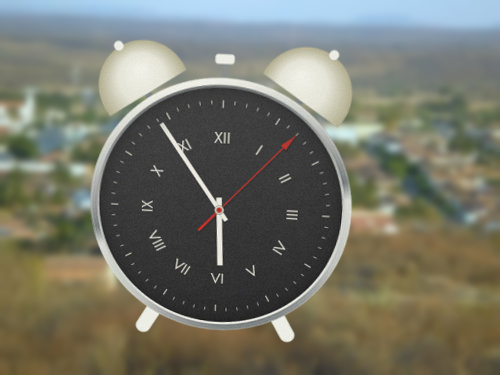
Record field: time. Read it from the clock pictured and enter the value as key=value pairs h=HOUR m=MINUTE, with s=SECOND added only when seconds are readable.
h=5 m=54 s=7
